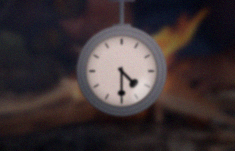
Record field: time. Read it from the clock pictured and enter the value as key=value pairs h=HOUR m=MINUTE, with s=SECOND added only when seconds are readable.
h=4 m=30
